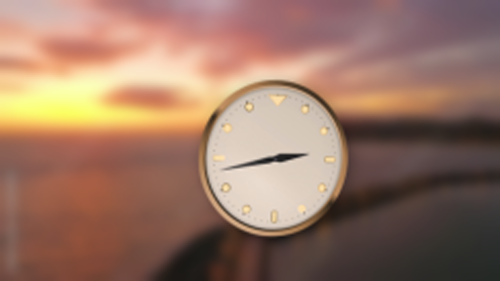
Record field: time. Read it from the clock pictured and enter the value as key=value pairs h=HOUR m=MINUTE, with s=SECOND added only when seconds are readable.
h=2 m=43
